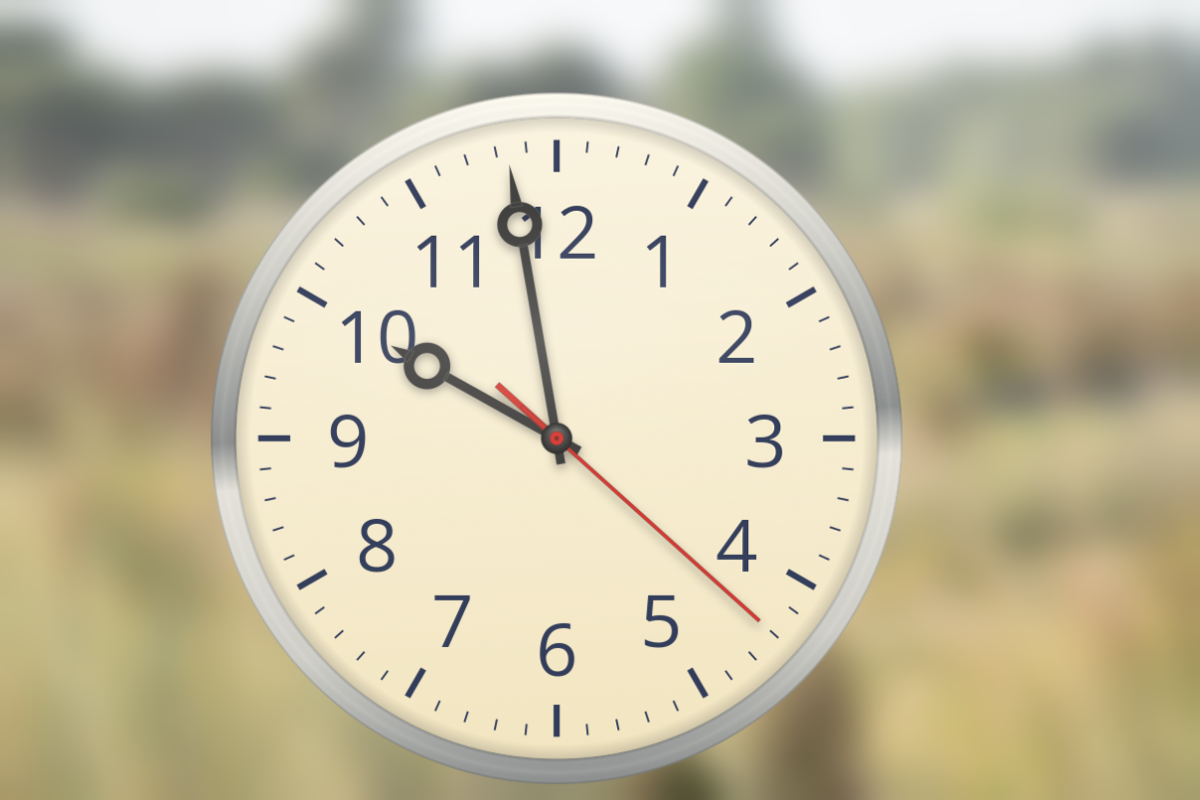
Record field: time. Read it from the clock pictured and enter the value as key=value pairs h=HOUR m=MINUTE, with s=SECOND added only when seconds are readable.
h=9 m=58 s=22
